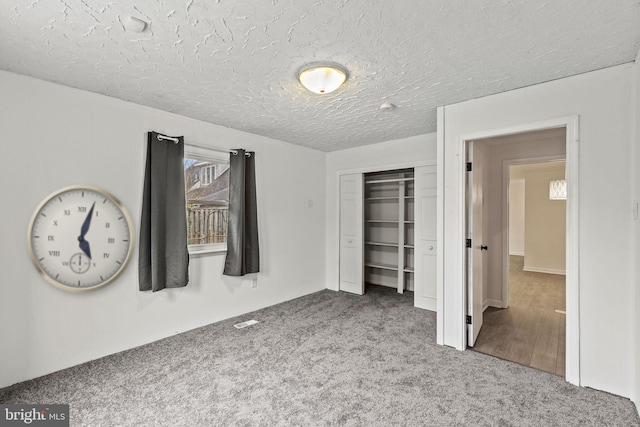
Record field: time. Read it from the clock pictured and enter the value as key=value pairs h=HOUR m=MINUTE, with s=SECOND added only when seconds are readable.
h=5 m=3
